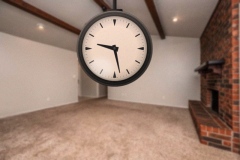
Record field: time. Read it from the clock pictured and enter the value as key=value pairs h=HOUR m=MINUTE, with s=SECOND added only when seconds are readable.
h=9 m=28
